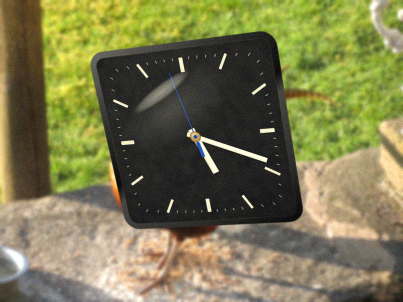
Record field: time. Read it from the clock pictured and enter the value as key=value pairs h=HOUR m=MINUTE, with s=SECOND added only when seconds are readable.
h=5 m=18 s=58
